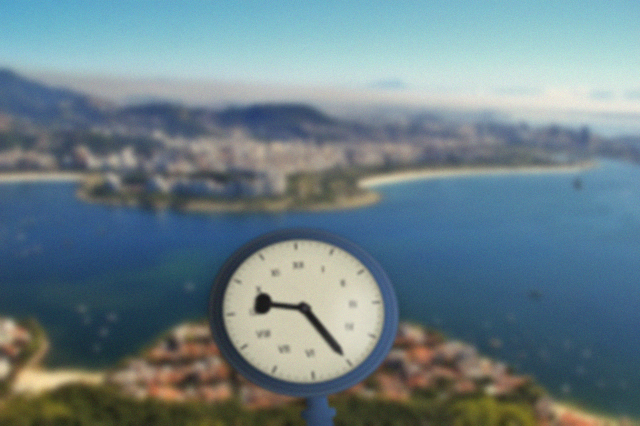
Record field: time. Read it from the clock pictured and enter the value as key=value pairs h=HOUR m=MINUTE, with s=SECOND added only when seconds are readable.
h=9 m=25
